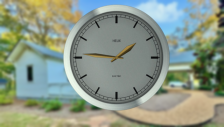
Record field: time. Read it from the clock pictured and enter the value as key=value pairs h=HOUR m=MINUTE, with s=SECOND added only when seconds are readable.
h=1 m=46
